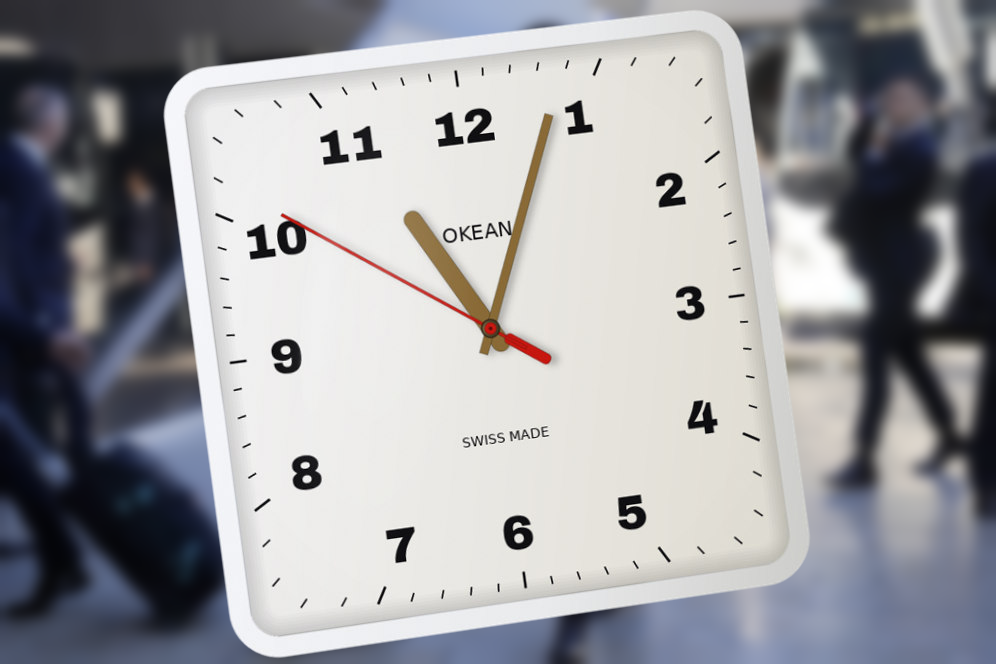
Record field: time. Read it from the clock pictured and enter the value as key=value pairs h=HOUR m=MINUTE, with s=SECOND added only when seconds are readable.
h=11 m=3 s=51
